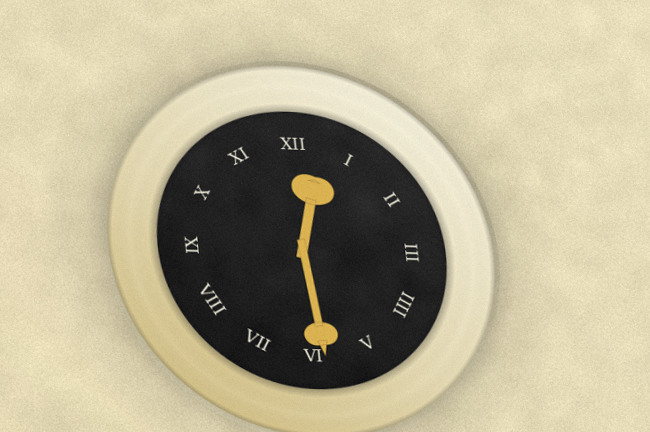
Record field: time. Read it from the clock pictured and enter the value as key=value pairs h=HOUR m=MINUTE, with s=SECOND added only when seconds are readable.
h=12 m=29
